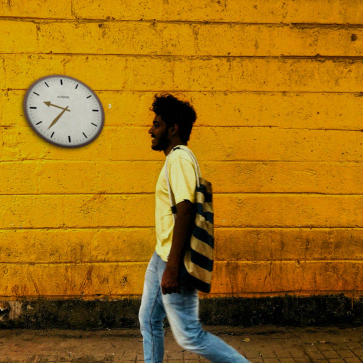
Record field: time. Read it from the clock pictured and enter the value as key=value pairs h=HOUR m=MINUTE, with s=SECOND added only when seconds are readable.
h=9 m=37
